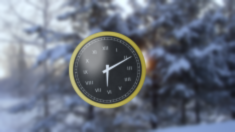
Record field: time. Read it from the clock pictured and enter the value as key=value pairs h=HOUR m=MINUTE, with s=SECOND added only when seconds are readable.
h=6 m=11
